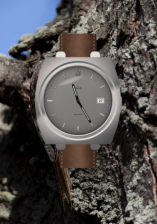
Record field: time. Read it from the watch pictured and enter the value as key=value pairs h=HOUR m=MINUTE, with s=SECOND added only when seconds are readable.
h=11 m=25
